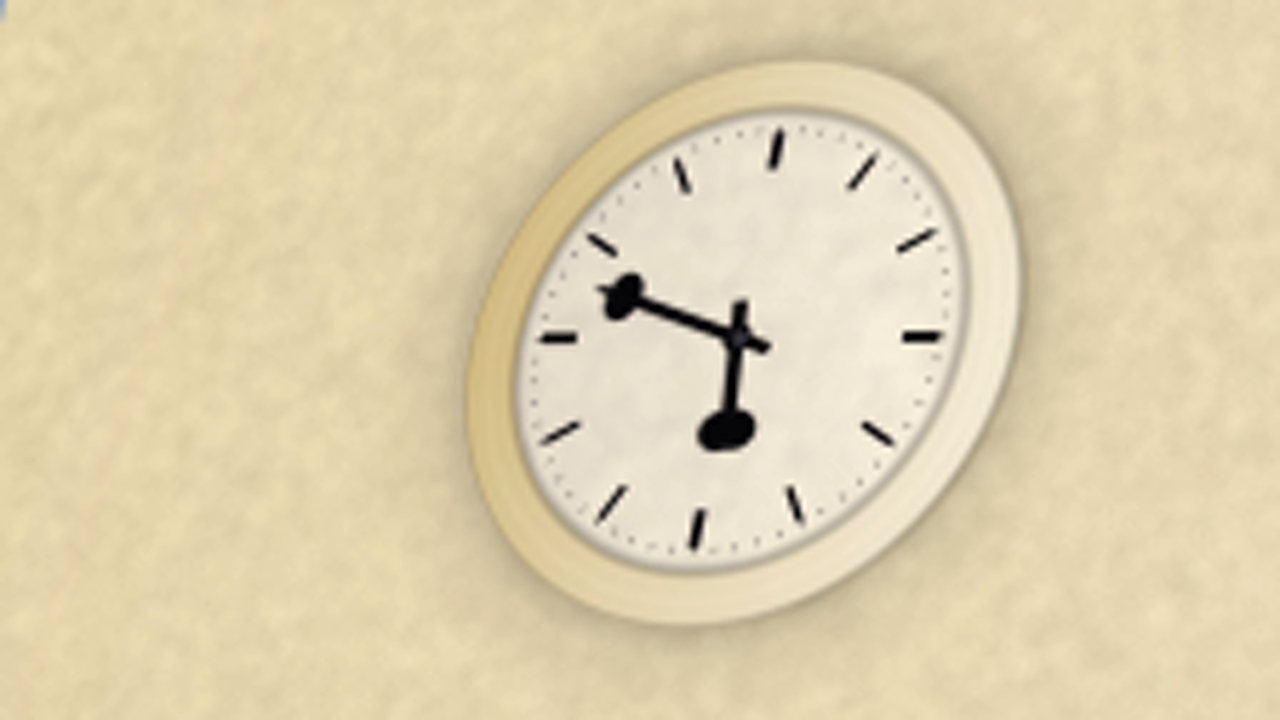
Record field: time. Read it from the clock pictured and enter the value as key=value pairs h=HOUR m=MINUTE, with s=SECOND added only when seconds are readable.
h=5 m=48
